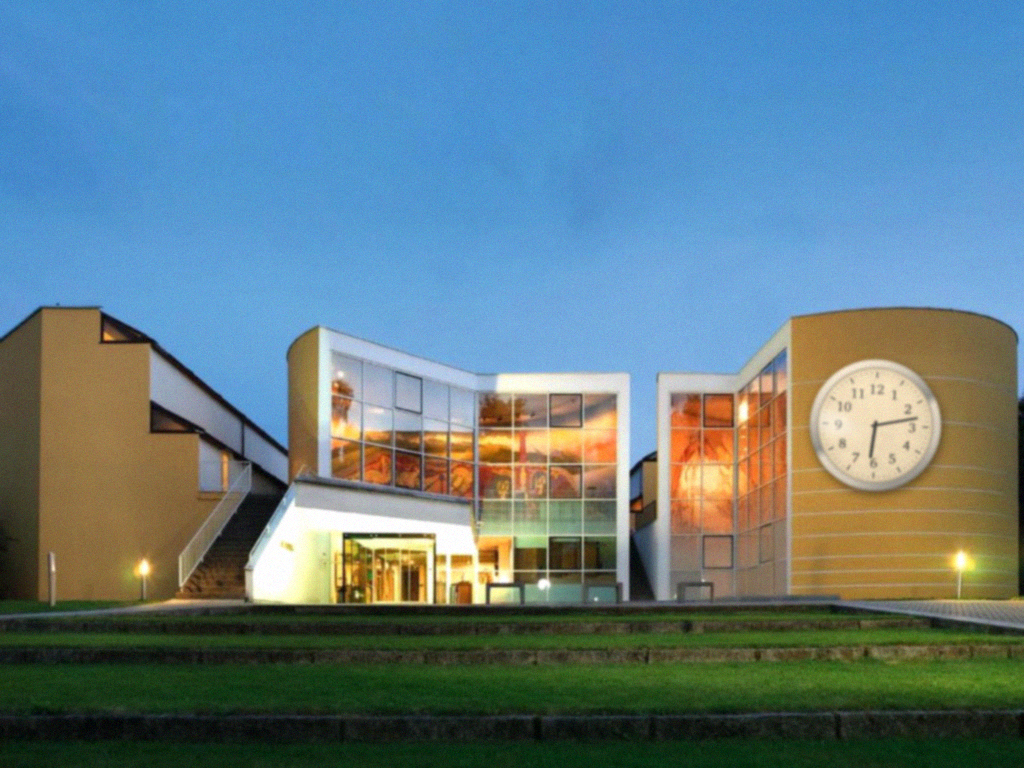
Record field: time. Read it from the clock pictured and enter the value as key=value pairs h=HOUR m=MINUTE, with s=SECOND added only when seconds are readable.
h=6 m=13
